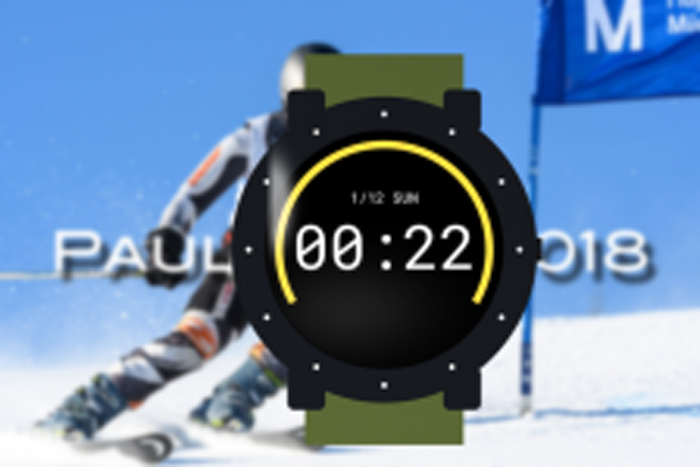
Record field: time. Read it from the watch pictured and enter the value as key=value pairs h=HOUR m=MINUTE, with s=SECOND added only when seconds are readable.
h=0 m=22
